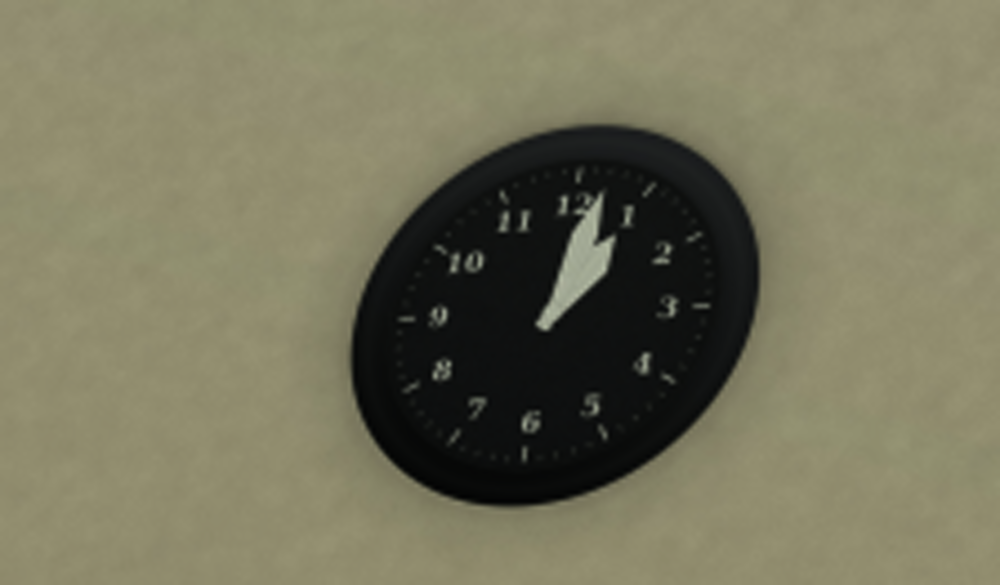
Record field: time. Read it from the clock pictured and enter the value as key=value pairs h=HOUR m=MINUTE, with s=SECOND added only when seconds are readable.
h=1 m=2
